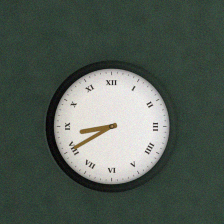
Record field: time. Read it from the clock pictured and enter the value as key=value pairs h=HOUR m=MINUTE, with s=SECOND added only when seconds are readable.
h=8 m=40
